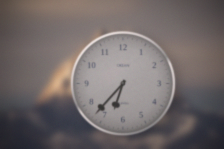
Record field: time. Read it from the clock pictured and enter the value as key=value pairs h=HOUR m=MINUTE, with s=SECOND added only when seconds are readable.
h=6 m=37
